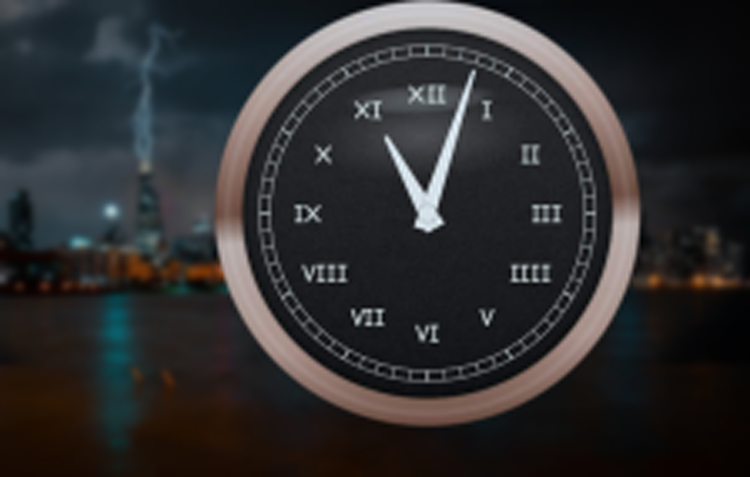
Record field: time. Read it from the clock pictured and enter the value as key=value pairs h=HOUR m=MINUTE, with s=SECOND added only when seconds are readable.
h=11 m=3
